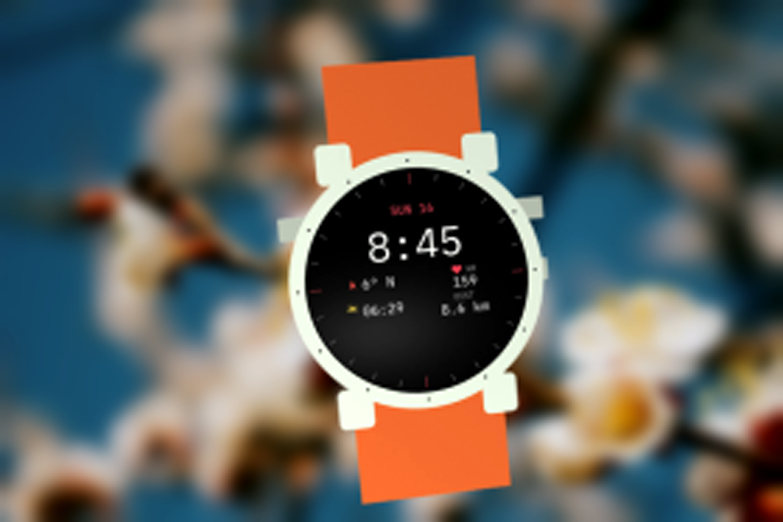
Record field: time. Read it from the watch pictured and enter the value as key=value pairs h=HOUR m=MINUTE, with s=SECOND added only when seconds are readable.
h=8 m=45
